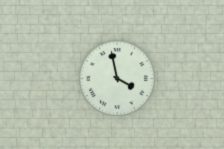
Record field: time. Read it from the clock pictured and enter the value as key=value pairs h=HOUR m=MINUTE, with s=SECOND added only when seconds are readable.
h=3 m=58
